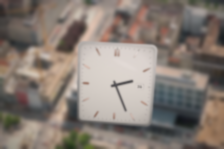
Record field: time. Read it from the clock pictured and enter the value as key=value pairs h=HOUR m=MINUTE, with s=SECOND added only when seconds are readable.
h=2 m=26
